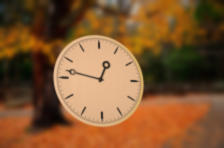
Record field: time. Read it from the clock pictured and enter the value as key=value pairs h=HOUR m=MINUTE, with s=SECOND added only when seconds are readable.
h=12 m=47
